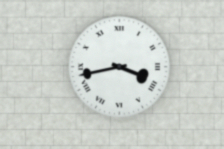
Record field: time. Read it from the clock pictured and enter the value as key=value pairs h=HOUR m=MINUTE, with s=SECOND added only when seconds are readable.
h=3 m=43
